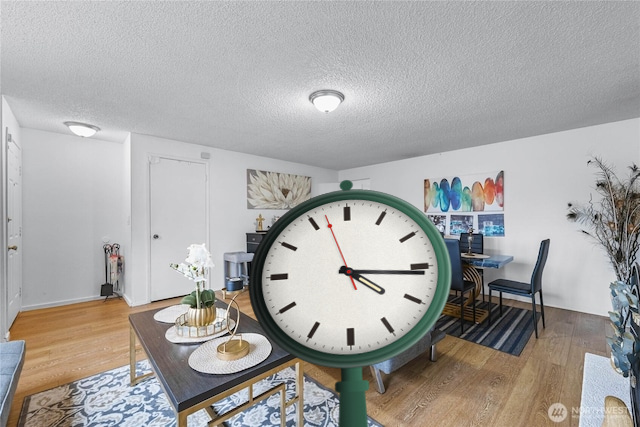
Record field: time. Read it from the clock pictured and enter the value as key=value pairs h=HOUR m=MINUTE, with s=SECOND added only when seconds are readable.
h=4 m=15 s=57
